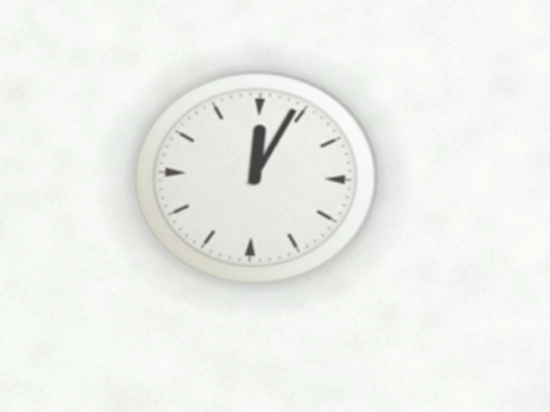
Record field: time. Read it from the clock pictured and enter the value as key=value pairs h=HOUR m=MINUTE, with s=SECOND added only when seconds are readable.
h=12 m=4
